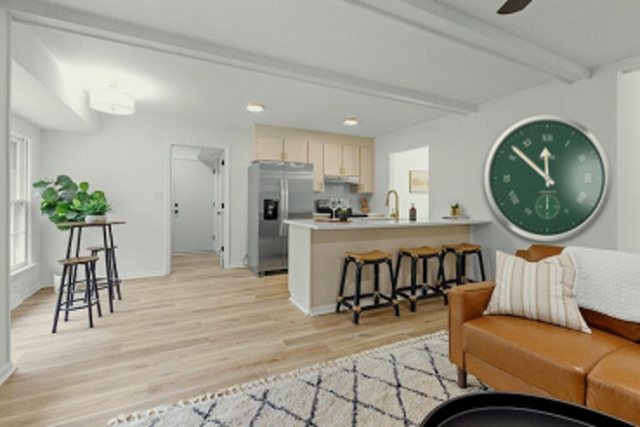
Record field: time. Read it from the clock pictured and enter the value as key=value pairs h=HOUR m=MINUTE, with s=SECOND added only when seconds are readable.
h=11 m=52
